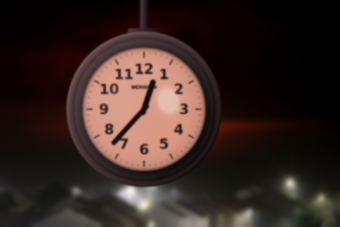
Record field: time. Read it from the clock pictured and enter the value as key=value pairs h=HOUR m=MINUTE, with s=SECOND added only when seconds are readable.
h=12 m=37
